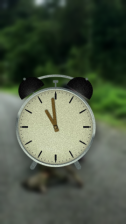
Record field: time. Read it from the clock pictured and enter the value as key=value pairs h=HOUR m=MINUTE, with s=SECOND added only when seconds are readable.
h=10 m=59
